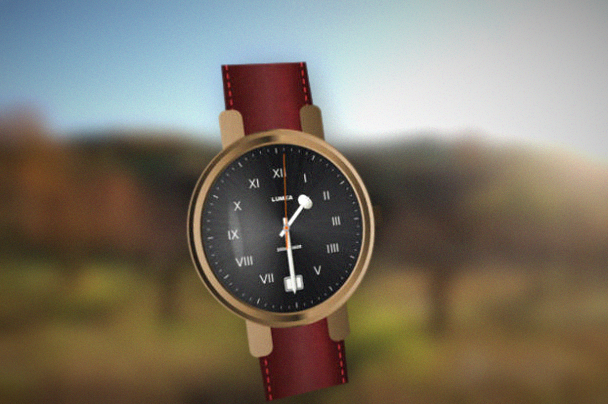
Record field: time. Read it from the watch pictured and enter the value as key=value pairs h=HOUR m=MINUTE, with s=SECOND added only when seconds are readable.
h=1 m=30 s=1
